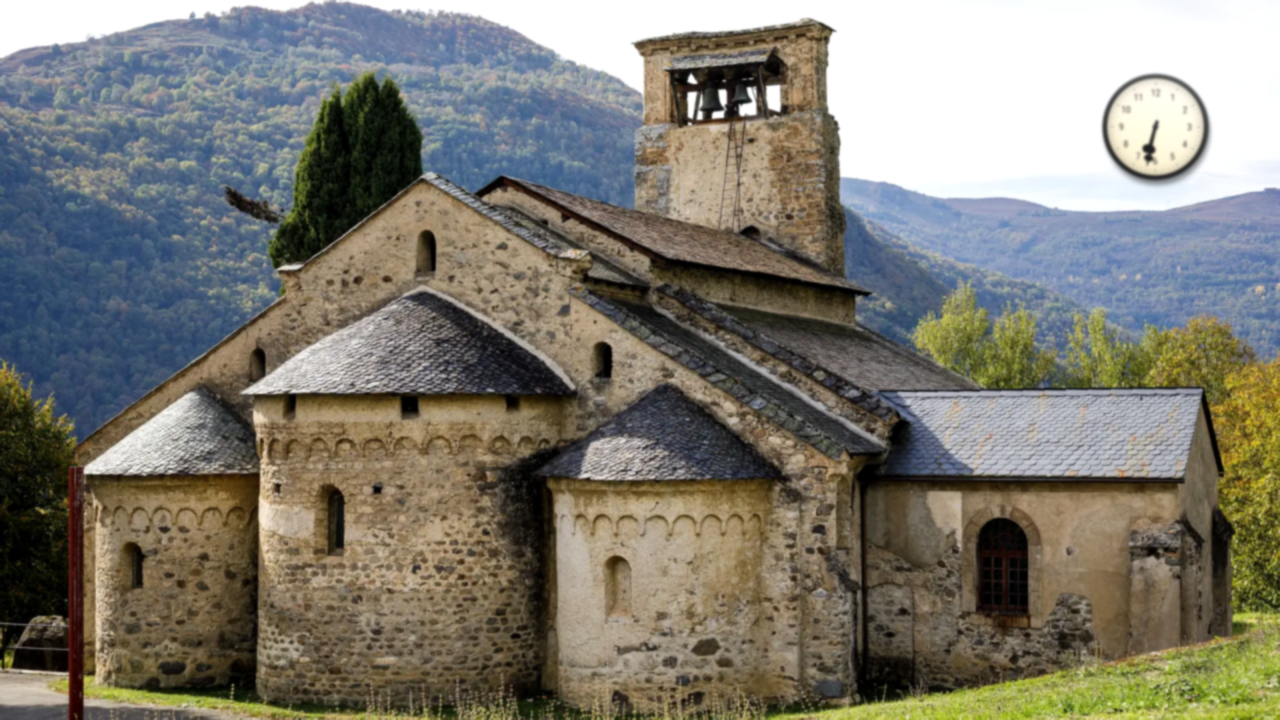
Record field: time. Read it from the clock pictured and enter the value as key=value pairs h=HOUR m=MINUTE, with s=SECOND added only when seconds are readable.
h=6 m=32
